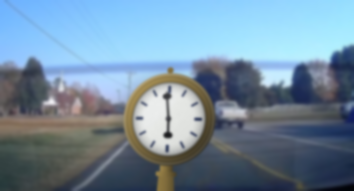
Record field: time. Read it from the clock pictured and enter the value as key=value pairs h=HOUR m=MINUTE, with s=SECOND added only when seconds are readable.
h=5 m=59
